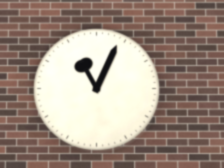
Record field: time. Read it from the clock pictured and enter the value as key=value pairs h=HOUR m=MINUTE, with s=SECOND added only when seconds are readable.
h=11 m=4
